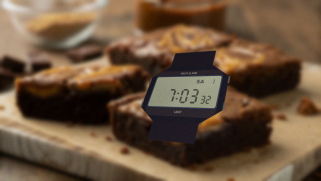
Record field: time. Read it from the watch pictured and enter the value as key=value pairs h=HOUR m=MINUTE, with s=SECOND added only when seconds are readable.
h=7 m=3 s=32
